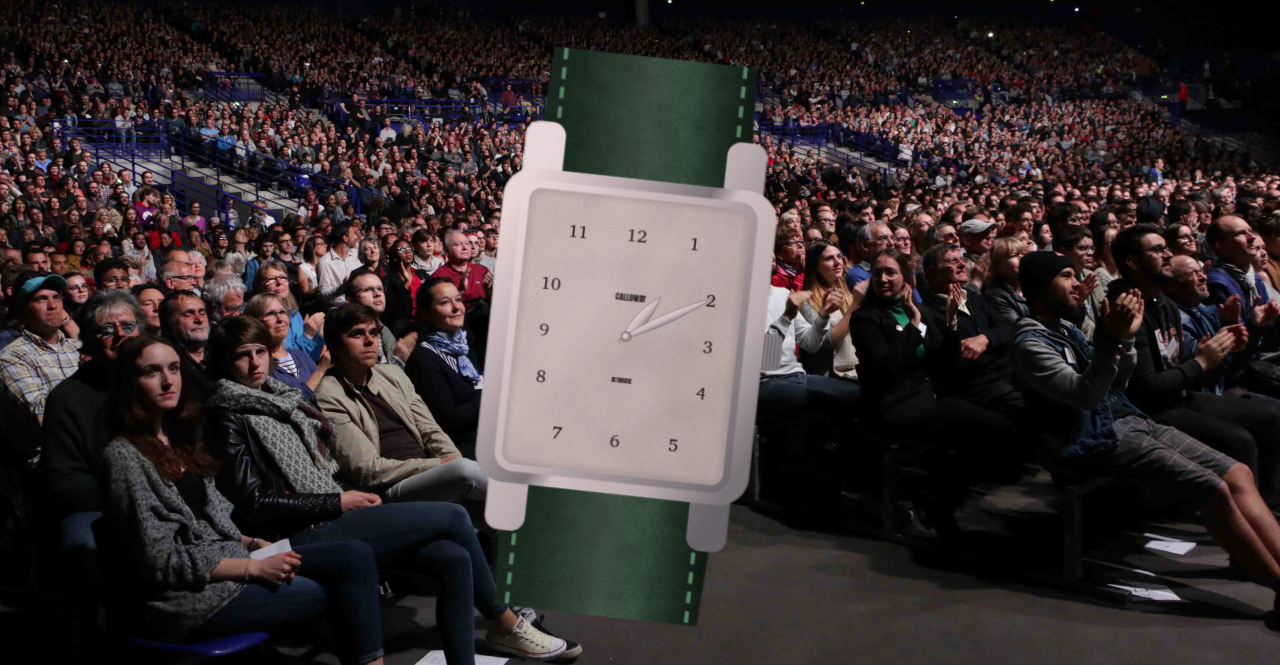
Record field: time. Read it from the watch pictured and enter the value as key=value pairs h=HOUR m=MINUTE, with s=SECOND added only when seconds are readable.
h=1 m=10
